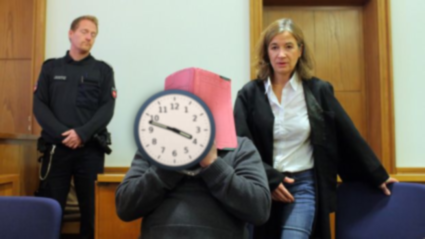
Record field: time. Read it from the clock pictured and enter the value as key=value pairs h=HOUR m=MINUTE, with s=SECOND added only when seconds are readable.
h=3 m=48
